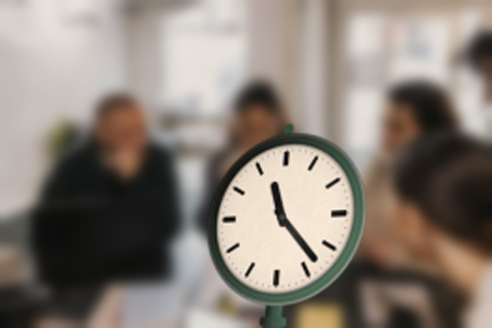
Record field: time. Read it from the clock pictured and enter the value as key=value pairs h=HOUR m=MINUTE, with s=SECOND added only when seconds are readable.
h=11 m=23
